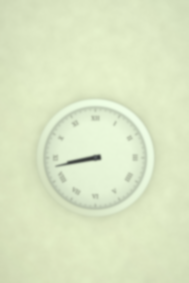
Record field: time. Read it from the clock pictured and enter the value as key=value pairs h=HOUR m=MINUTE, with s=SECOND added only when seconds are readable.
h=8 m=43
